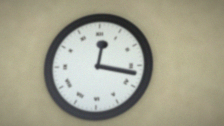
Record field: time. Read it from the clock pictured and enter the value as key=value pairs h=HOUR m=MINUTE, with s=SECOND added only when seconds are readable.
h=12 m=17
